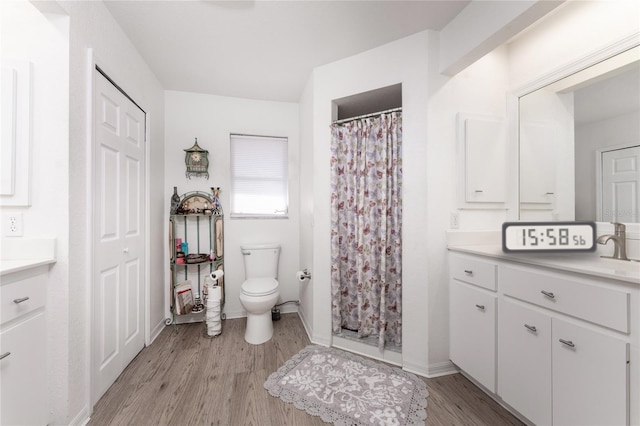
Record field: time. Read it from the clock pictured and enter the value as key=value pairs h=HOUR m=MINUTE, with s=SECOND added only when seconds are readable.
h=15 m=58 s=56
